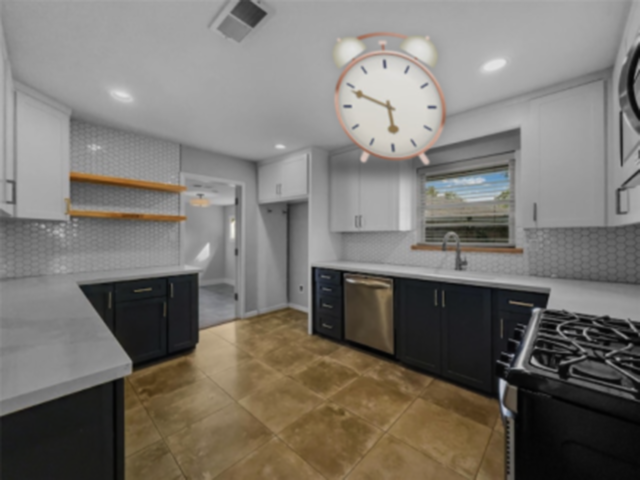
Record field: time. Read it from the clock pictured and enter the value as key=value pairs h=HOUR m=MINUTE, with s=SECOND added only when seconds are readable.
h=5 m=49
